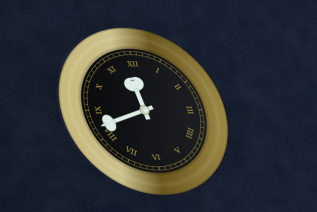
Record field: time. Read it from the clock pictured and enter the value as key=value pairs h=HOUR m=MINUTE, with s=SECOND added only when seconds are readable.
h=11 m=42
